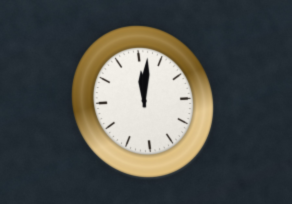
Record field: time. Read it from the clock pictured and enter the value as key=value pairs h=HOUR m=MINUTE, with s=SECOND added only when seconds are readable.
h=12 m=2
